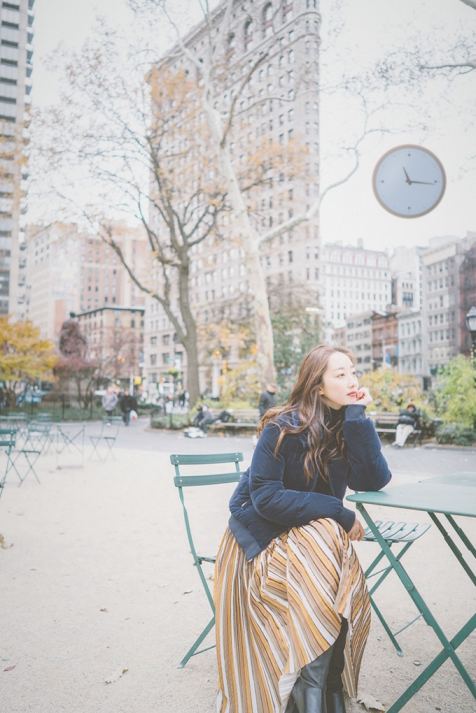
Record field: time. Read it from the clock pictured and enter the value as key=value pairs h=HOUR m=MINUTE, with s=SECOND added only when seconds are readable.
h=11 m=16
